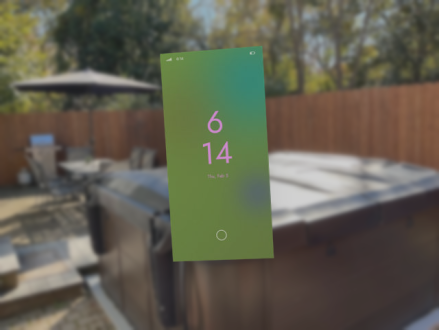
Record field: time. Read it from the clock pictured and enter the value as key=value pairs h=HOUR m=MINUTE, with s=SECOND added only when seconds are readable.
h=6 m=14
